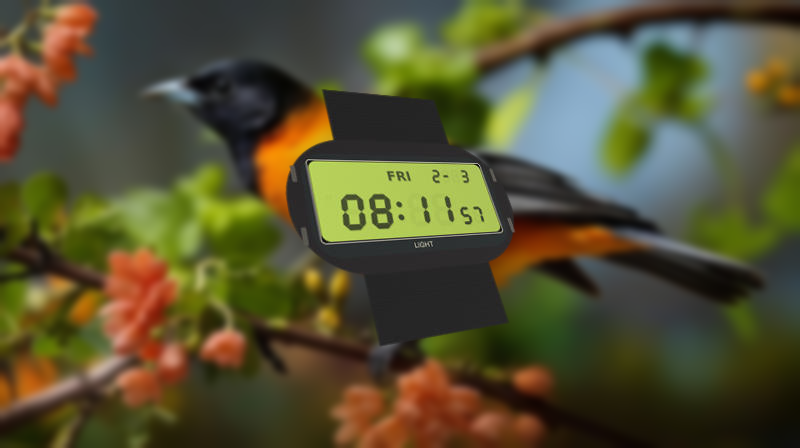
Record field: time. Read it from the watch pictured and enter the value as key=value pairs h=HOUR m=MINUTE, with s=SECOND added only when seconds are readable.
h=8 m=11 s=57
